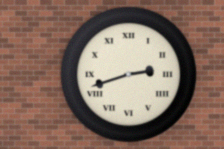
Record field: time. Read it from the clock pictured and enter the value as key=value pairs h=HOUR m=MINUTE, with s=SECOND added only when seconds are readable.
h=2 m=42
